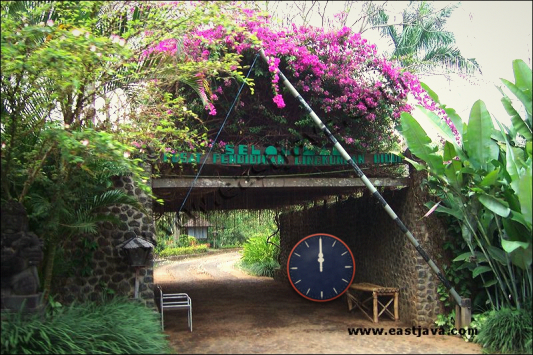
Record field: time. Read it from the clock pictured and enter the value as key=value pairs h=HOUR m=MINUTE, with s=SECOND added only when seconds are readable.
h=12 m=0
